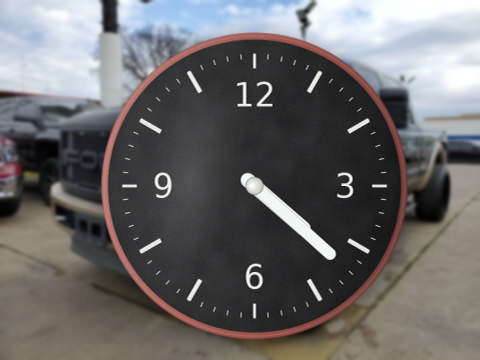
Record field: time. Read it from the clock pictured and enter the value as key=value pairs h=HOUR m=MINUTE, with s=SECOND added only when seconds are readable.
h=4 m=22
